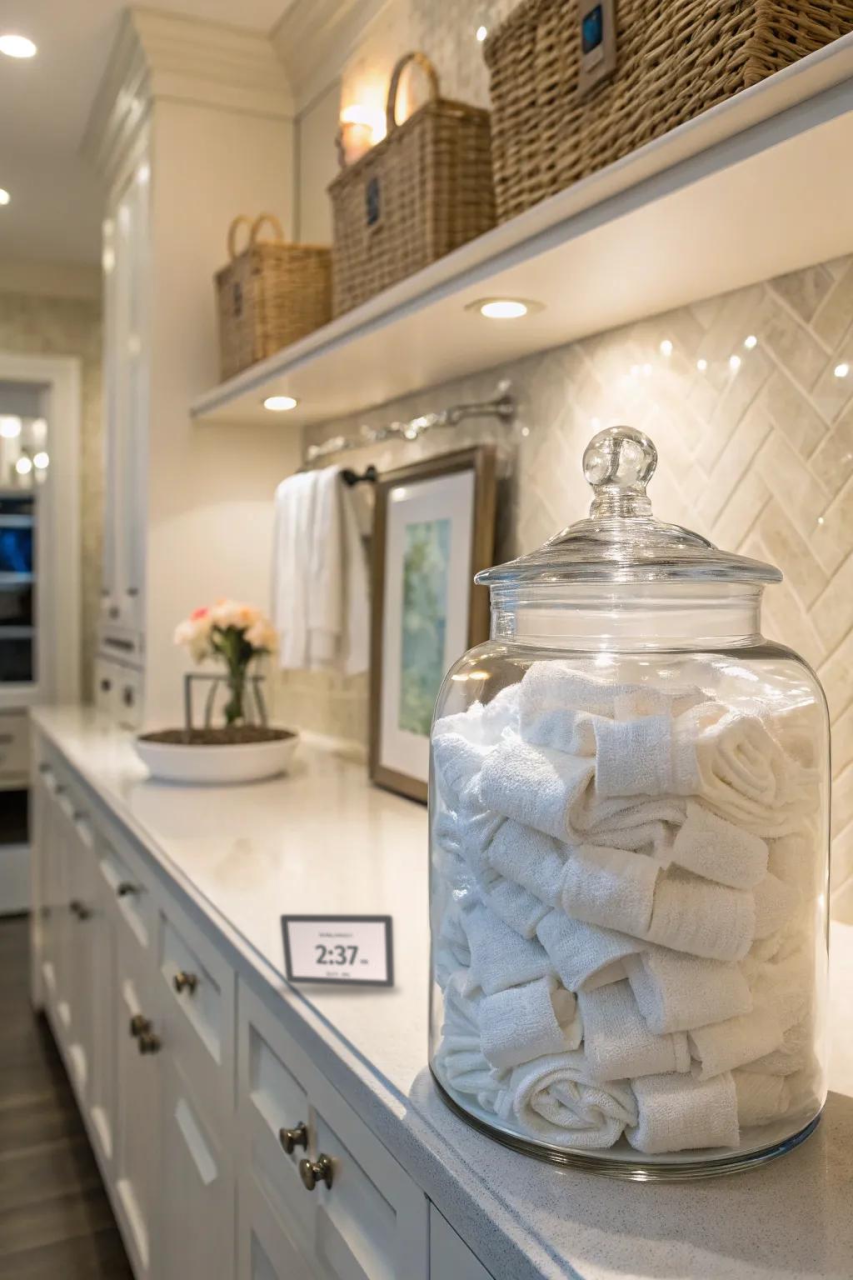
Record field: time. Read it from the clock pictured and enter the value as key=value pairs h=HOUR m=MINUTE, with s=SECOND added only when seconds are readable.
h=2 m=37
